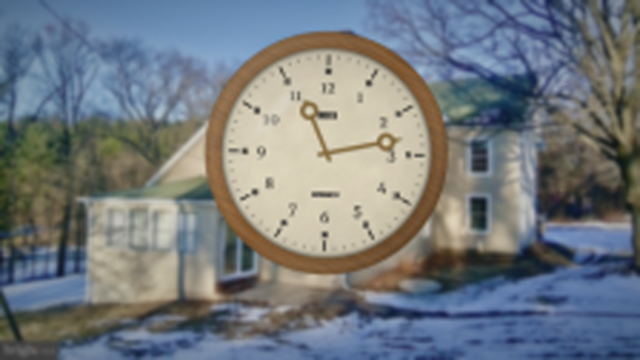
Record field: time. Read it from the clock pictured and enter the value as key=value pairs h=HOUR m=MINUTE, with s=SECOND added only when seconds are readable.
h=11 m=13
